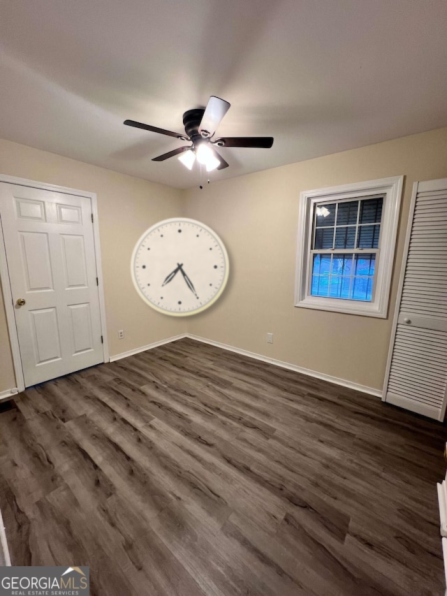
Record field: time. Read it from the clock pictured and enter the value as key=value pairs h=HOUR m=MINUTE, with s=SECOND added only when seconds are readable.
h=7 m=25
